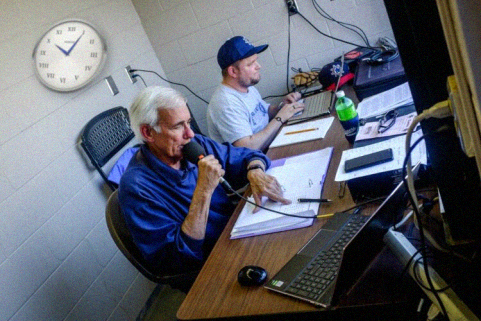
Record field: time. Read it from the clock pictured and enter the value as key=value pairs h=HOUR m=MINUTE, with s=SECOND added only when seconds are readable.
h=10 m=5
